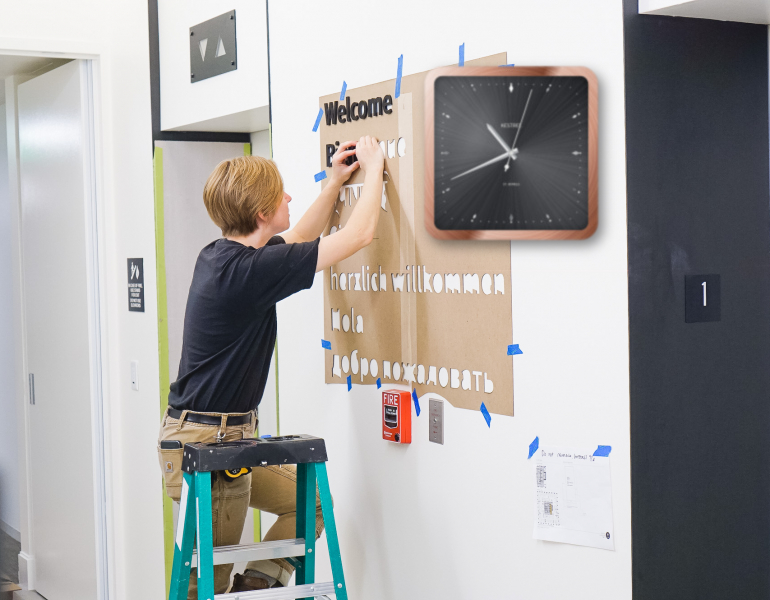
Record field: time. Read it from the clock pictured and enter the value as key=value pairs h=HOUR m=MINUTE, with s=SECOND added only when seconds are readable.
h=10 m=41 s=3
